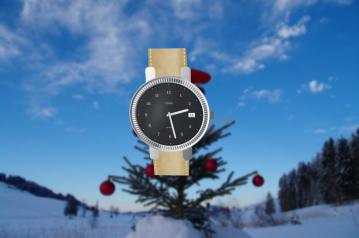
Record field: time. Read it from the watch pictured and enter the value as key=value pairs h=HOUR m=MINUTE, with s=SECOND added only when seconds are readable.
h=2 m=28
